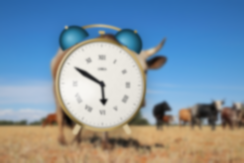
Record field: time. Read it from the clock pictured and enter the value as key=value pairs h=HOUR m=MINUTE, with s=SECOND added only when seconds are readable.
h=5 m=50
